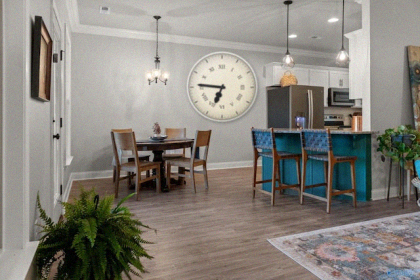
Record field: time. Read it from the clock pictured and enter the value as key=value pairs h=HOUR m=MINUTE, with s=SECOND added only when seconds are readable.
h=6 m=46
